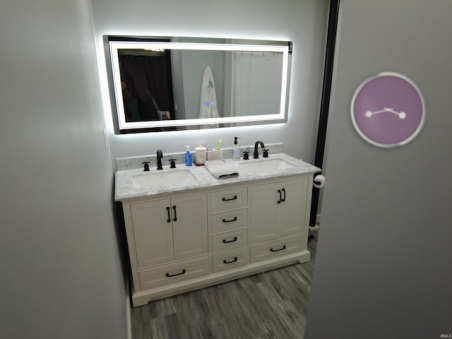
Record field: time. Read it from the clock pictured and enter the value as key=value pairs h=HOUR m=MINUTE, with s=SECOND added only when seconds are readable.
h=3 m=43
